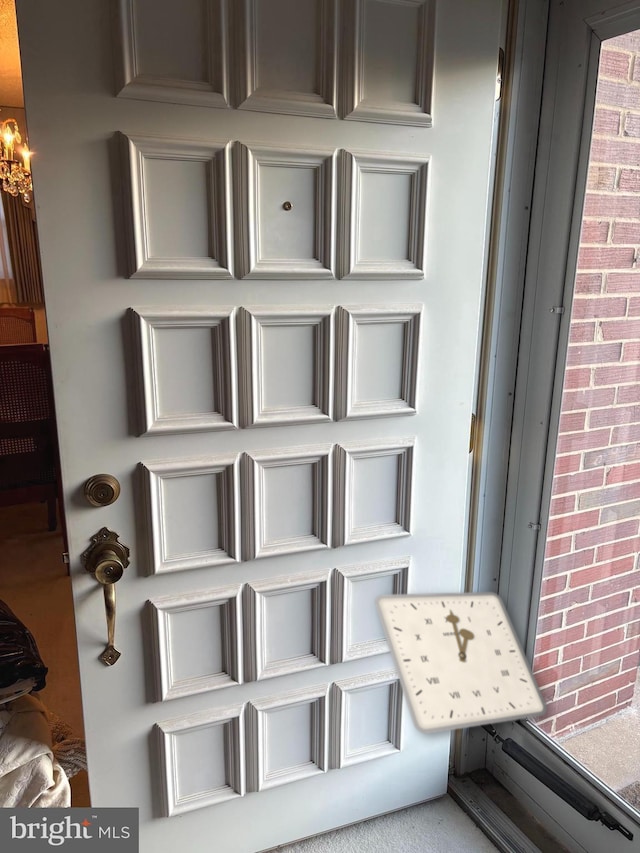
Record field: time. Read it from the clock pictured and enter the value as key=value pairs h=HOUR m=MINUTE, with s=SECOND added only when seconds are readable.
h=1 m=1
